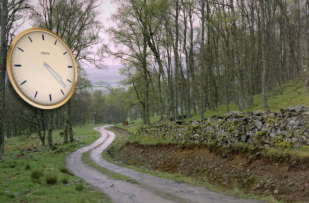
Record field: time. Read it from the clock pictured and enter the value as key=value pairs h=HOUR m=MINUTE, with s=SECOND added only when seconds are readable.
h=4 m=23
